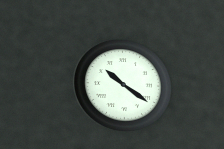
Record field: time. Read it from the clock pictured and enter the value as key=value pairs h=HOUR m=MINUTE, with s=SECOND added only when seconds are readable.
h=10 m=21
